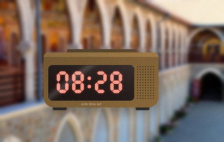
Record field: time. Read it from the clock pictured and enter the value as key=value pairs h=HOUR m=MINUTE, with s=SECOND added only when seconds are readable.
h=8 m=28
